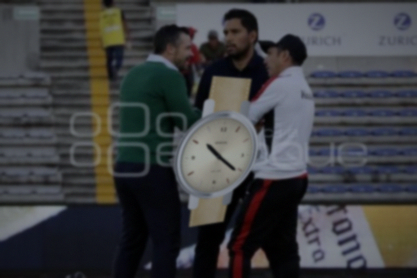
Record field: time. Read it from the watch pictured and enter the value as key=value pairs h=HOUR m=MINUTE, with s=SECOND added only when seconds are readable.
h=10 m=21
